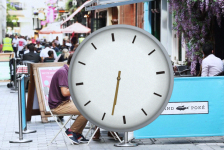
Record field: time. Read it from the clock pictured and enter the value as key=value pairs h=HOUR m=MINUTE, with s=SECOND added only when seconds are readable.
h=6 m=33
